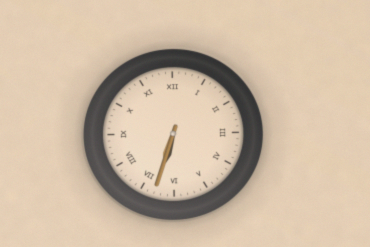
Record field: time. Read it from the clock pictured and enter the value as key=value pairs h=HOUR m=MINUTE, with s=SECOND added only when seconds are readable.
h=6 m=33
